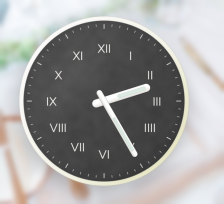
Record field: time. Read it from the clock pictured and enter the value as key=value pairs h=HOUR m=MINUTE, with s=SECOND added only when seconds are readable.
h=2 m=25
